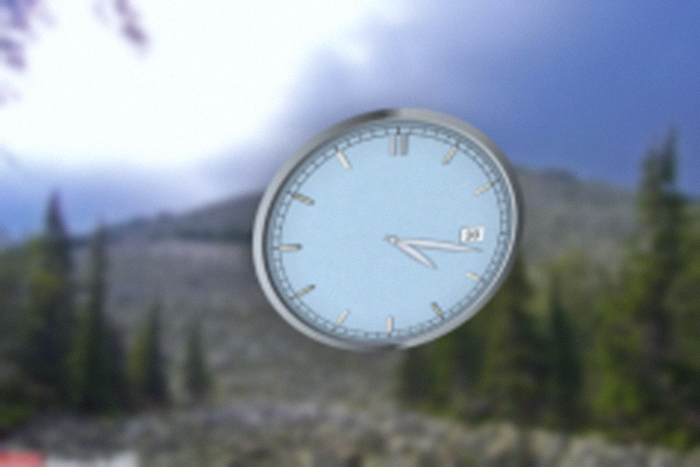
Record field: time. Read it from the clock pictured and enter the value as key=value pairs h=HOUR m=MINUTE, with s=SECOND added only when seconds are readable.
h=4 m=17
